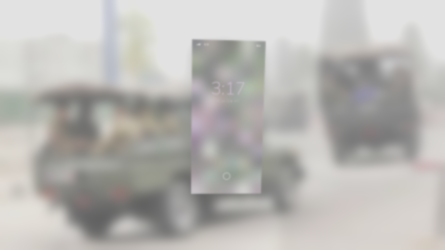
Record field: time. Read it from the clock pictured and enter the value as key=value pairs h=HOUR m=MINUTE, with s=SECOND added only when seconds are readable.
h=3 m=17
